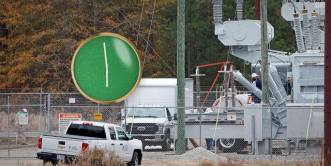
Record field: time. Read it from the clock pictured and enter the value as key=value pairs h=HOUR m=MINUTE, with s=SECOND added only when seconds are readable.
h=5 m=59
